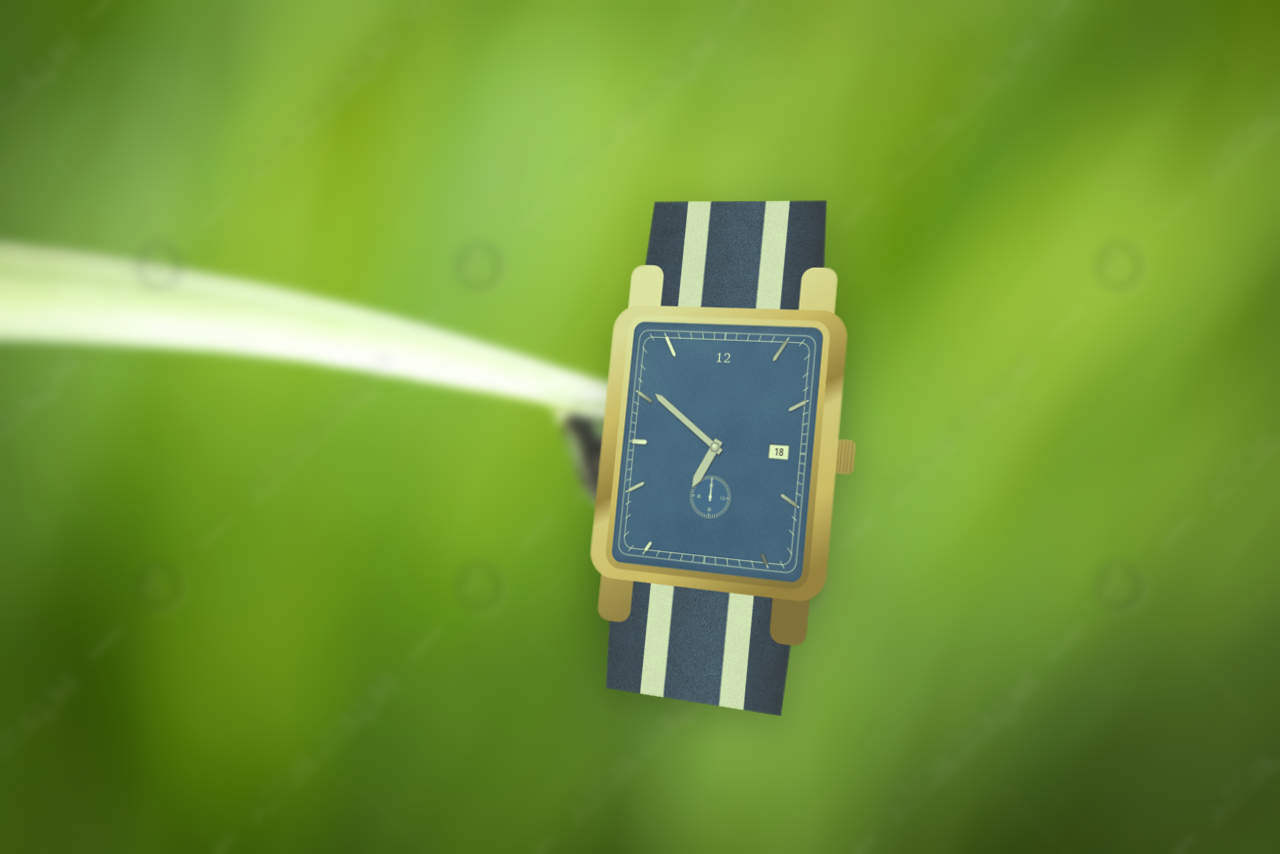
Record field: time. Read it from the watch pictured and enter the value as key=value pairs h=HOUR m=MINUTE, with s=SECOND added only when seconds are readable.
h=6 m=51
